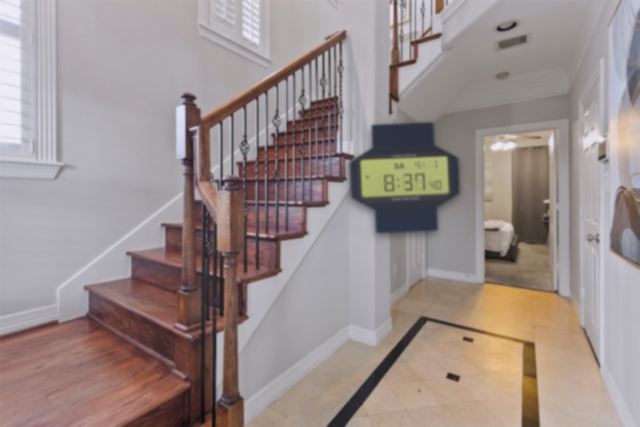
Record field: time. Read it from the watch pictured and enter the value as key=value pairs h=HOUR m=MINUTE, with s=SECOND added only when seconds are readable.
h=8 m=37
